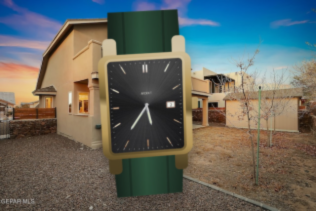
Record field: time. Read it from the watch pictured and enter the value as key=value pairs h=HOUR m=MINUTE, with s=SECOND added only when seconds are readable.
h=5 m=36
